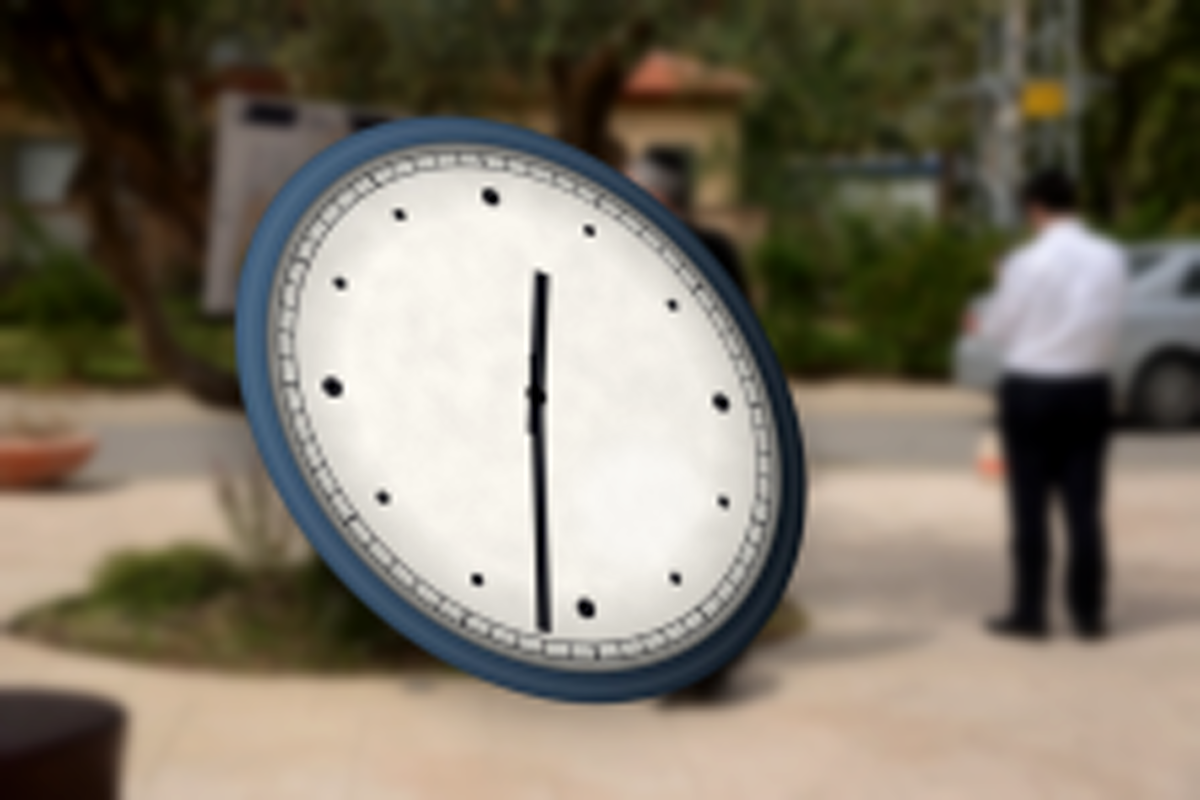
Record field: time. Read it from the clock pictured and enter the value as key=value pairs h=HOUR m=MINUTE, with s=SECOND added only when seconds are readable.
h=12 m=32
